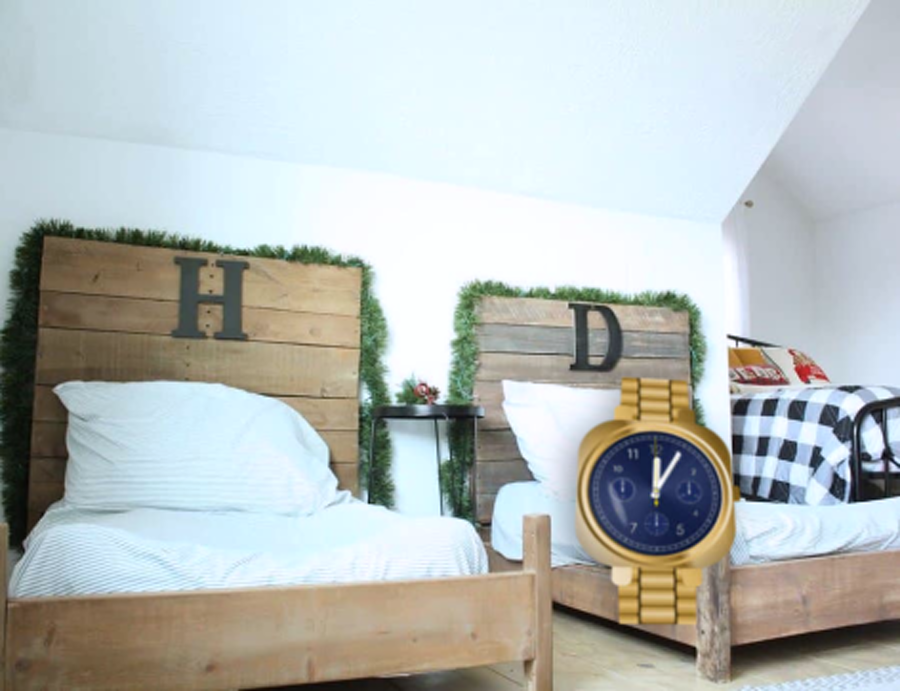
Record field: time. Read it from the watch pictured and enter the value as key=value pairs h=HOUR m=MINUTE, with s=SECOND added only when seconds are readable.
h=12 m=5
